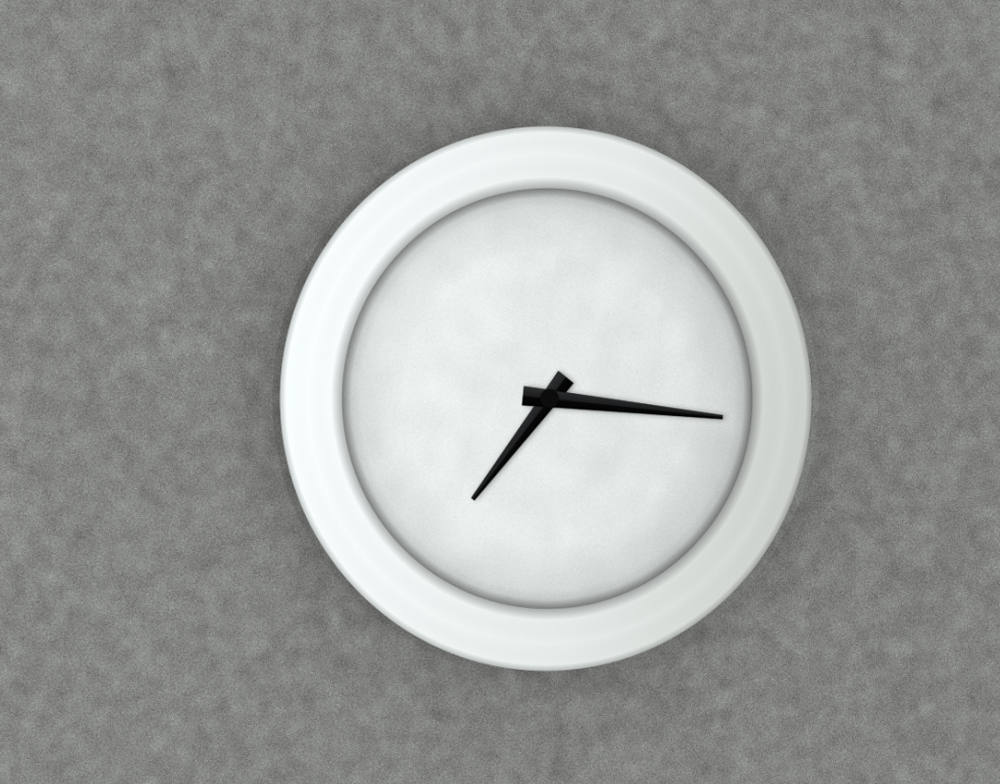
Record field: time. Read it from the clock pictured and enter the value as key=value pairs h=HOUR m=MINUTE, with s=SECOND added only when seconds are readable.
h=7 m=16
